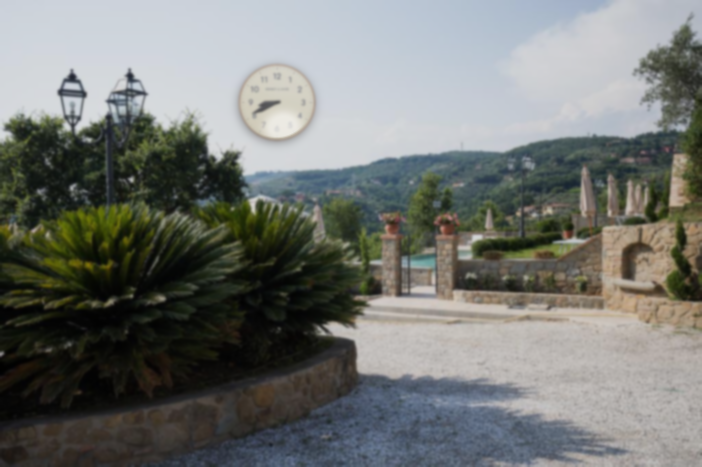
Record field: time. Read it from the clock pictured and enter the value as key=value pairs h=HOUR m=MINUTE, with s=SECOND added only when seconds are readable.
h=8 m=41
